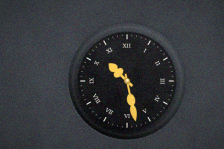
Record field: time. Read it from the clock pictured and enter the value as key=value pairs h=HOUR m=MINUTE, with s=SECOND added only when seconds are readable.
h=10 m=28
